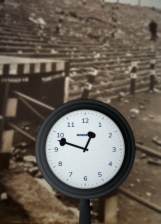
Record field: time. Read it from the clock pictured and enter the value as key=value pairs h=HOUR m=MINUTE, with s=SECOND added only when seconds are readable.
h=12 m=48
